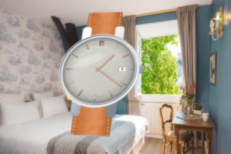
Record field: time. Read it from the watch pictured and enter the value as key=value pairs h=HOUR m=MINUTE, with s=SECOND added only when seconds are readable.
h=1 m=21
